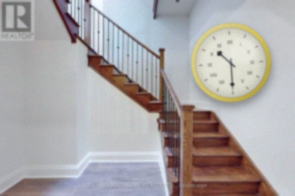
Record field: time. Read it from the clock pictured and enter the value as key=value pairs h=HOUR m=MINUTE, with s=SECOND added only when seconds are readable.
h=10 m=30
